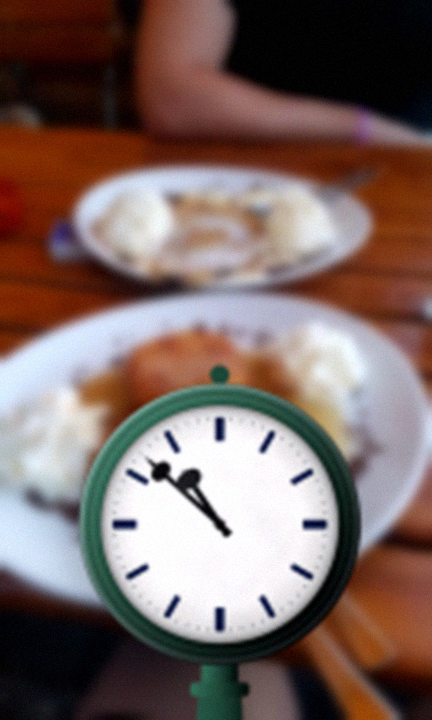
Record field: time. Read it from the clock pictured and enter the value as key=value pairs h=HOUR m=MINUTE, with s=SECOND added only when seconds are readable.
h=10 m=52
